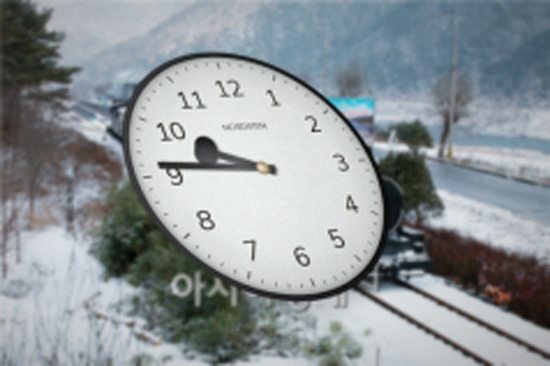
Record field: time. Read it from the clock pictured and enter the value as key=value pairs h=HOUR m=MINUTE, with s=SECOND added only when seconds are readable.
h=9 m=46
